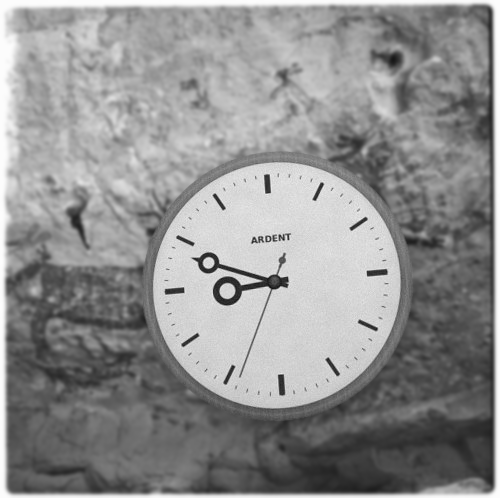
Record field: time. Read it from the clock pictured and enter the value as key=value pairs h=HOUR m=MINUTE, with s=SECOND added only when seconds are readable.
h=8 m=48 s=34
